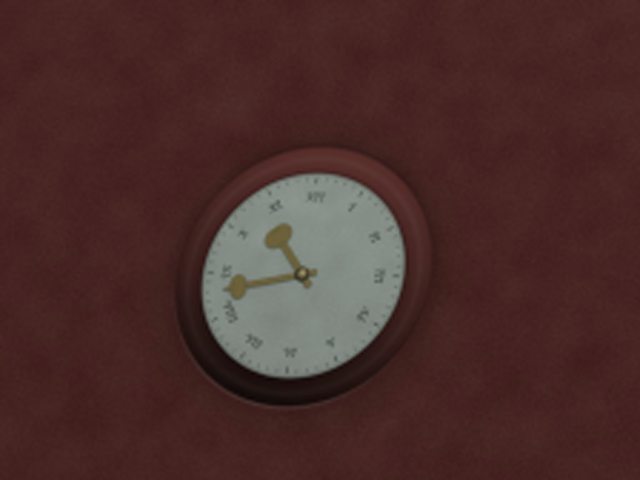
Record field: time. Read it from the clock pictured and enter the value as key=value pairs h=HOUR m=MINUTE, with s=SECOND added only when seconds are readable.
h=10 m=43
